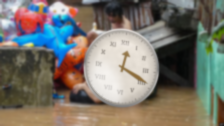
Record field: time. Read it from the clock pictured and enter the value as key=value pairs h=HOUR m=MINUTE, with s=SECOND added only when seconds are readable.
h=12 m=19
